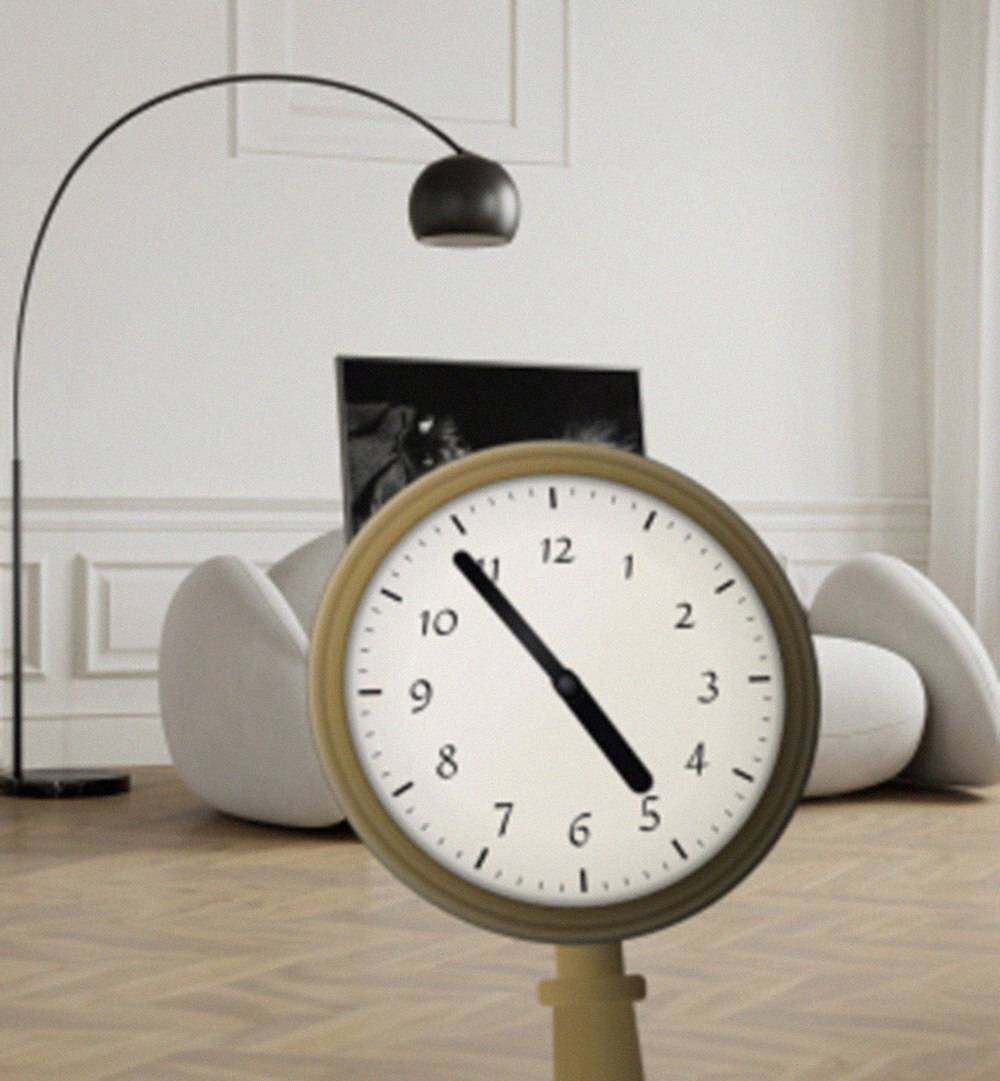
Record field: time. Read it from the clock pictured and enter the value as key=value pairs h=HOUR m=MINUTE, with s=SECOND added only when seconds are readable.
h=4 m=54
